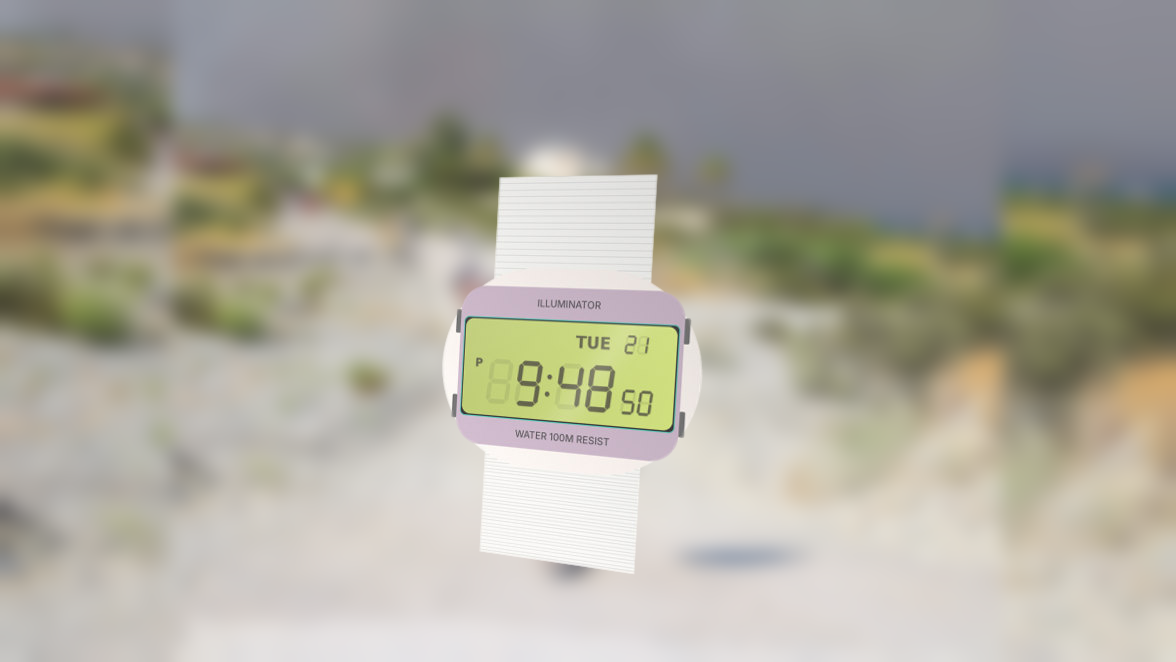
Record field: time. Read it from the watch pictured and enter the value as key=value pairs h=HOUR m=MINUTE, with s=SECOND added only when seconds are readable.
h=9 m=48 s=50
